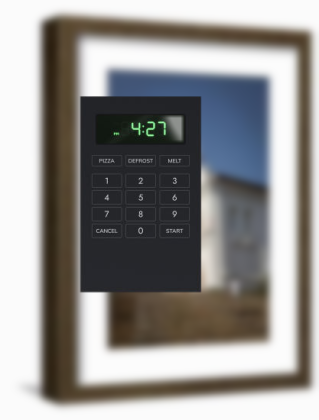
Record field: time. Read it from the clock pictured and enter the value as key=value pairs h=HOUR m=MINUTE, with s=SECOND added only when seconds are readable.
h=4 m=27
